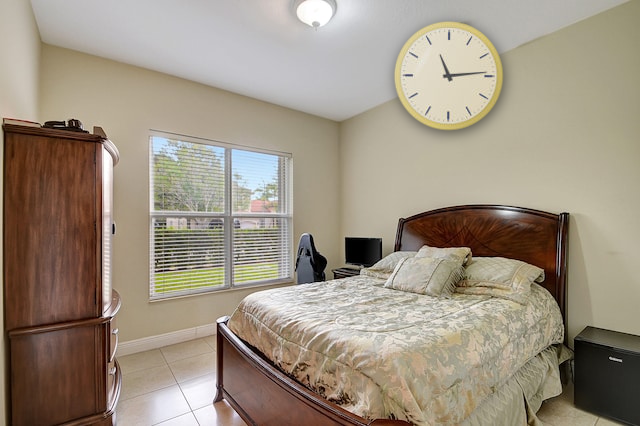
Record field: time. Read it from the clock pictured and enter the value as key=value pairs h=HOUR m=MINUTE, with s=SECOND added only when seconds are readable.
h=11 m=14
